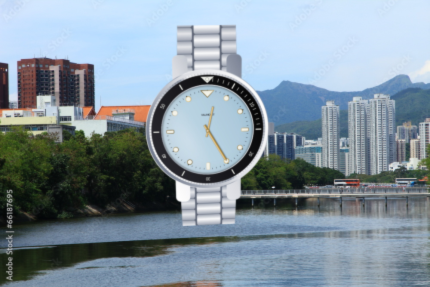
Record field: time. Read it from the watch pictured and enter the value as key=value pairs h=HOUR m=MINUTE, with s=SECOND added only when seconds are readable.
h=12 m=25
